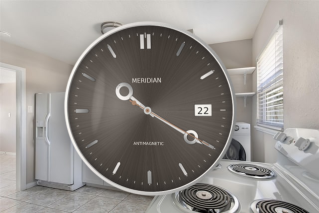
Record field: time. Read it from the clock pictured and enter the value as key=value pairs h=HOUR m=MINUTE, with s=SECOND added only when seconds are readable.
h=10 m=20 s=20
